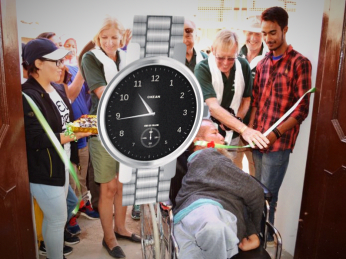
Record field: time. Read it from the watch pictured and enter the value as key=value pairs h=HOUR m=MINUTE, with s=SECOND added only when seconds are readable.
h=10 m=44
